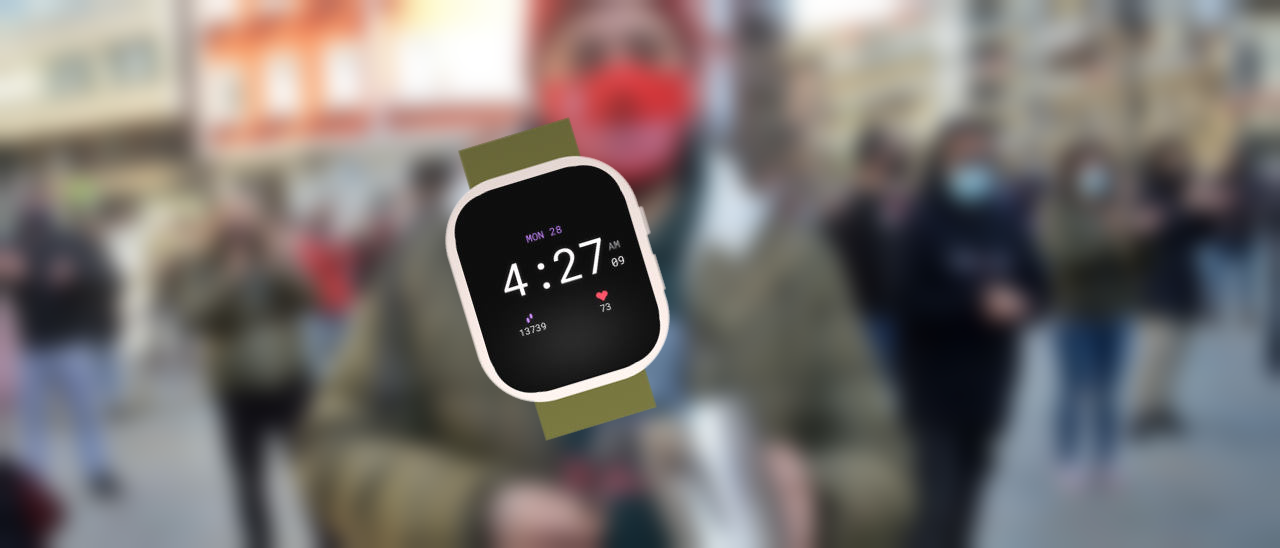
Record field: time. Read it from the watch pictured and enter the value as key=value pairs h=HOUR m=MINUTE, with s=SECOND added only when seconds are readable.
h=4 m=27 s=9
